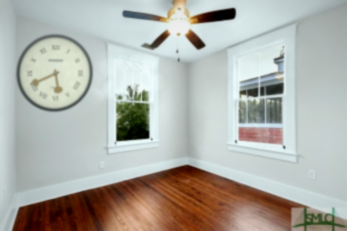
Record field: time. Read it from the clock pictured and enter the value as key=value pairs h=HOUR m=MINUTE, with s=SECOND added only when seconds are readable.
h=5 m=41
